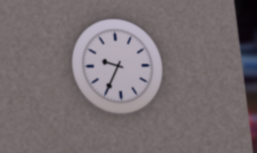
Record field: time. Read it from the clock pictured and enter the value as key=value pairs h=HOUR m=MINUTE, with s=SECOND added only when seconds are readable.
h=9 m=35
